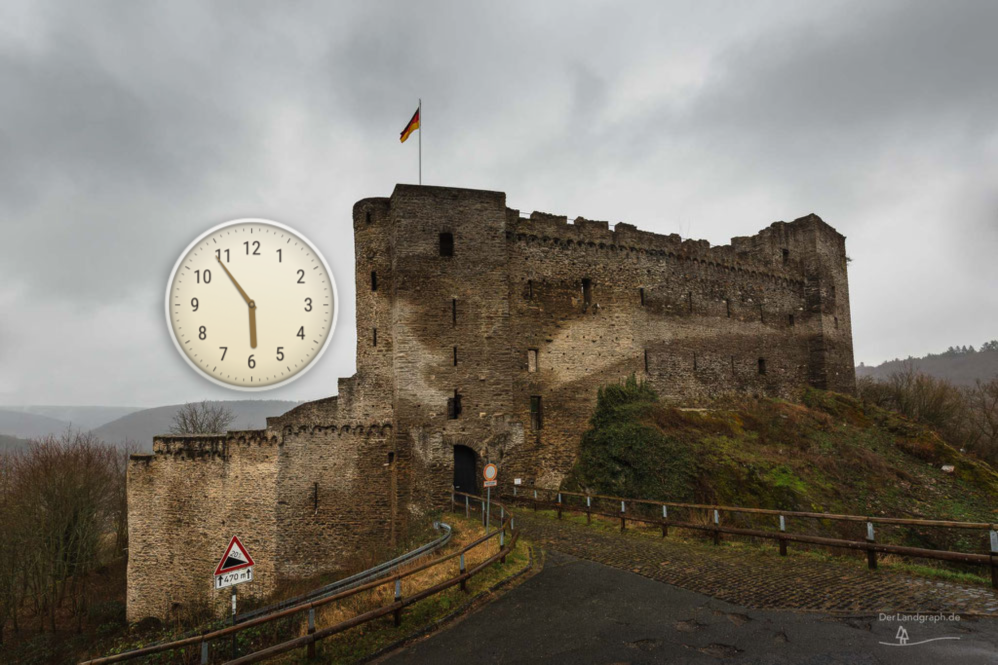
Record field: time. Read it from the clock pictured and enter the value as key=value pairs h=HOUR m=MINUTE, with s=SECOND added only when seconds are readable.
h=5 m=54
